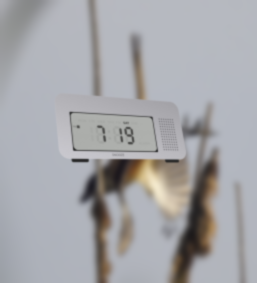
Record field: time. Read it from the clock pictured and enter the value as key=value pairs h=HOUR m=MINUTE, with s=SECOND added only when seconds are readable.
h=7 m=19
